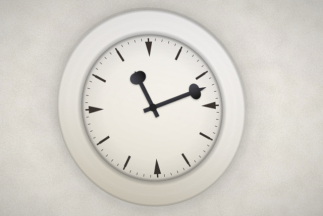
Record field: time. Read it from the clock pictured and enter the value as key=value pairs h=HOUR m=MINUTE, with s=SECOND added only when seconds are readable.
h=11 m=12
